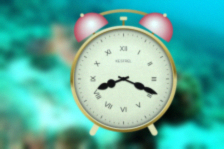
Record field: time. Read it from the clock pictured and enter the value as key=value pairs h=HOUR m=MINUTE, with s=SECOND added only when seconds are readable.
h=8 m=19
